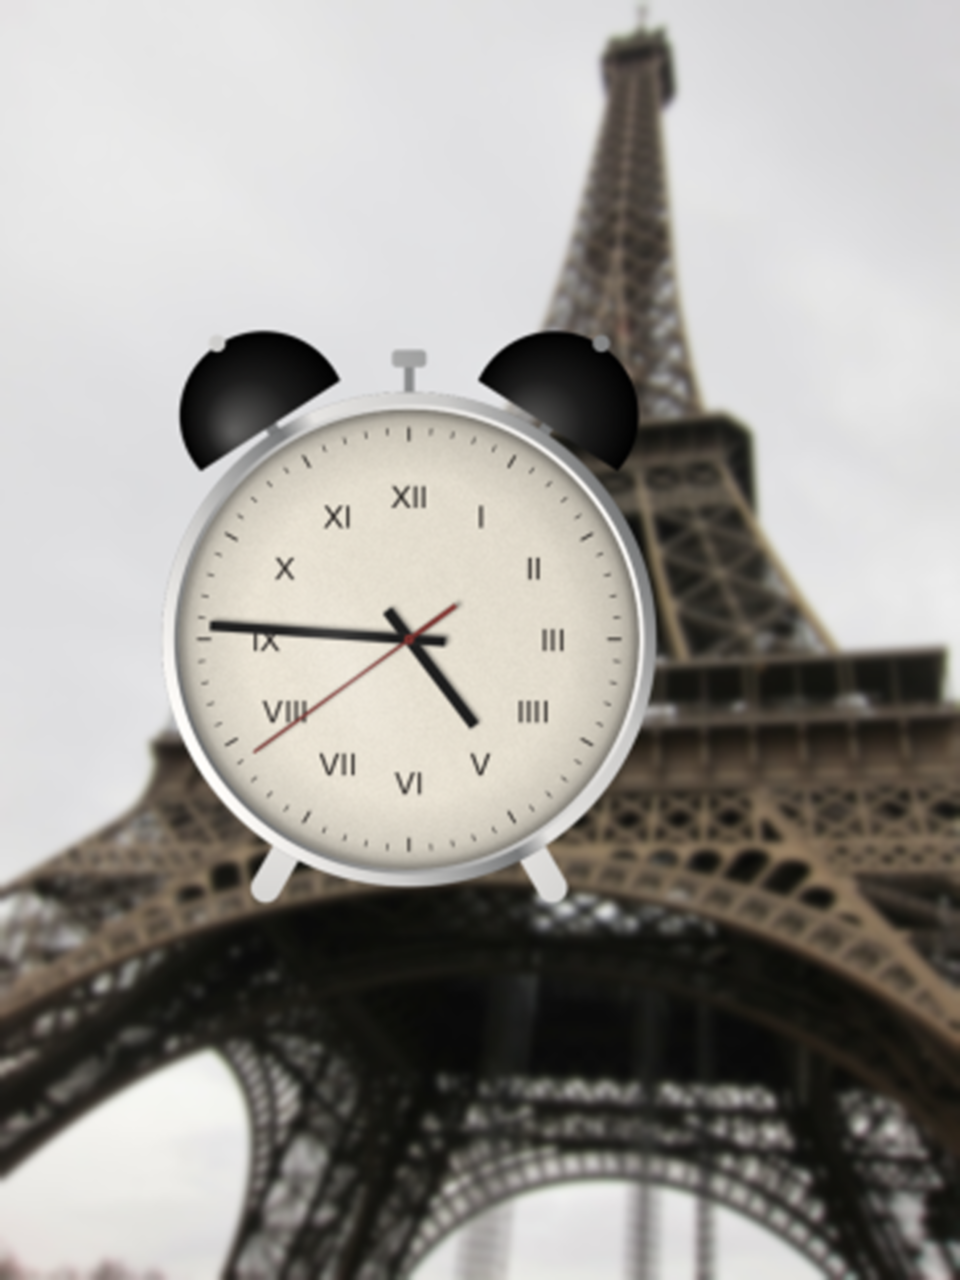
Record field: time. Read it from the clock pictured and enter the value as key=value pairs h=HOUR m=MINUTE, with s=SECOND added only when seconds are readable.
h=4 m=45 s=39
